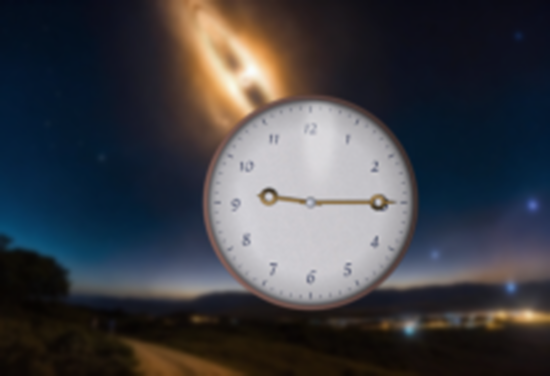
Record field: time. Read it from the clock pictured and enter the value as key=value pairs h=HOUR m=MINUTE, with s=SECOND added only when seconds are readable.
h=9 m=15
